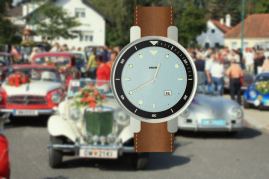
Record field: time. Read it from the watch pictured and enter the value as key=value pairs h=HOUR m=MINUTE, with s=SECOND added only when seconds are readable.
h=12 m=40
